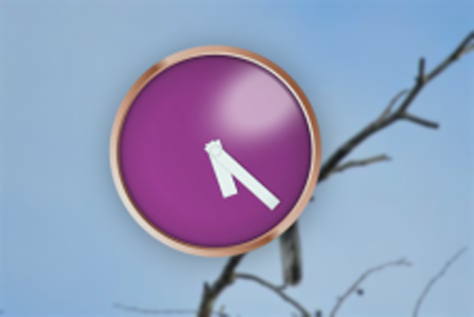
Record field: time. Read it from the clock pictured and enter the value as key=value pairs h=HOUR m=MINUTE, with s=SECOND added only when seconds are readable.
h=5 m=22
